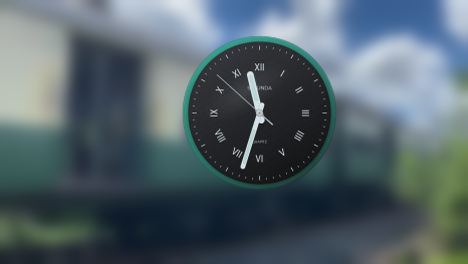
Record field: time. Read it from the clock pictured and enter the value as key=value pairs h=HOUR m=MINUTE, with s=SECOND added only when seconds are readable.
h=11 m=32 s=52
